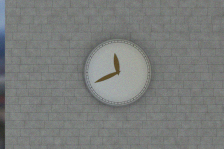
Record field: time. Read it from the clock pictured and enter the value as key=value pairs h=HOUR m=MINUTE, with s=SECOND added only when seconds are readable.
h=11 m=41
